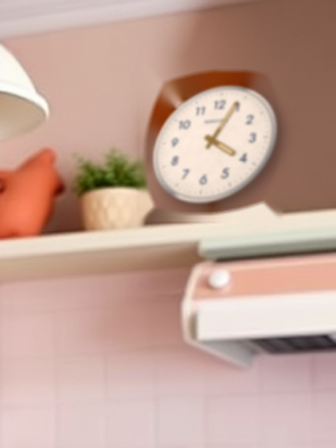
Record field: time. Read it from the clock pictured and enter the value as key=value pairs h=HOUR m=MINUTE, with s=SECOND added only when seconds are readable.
h=4 m=4
